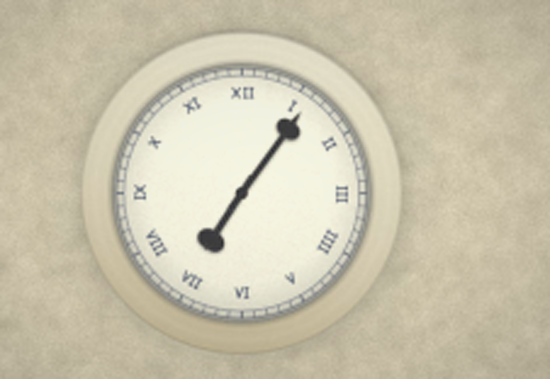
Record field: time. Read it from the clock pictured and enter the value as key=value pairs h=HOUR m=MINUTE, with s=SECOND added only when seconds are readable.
h=7 m=6
